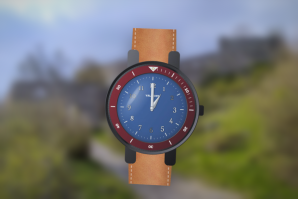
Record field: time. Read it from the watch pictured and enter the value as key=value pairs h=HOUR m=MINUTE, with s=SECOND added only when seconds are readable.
h=1 m=0
